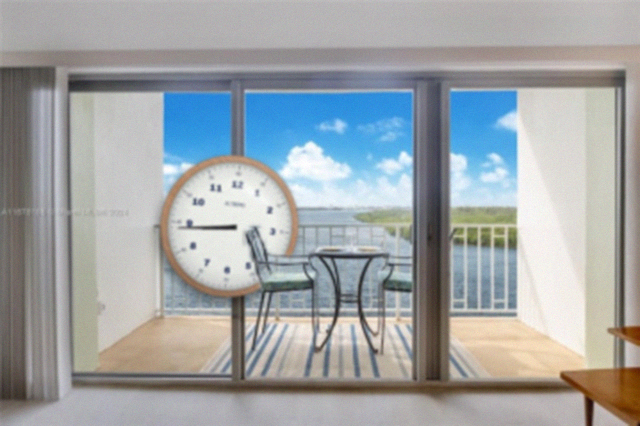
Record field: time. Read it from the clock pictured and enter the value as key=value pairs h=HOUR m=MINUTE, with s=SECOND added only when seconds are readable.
h=8 m=44
